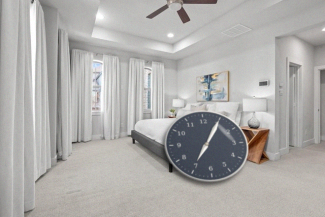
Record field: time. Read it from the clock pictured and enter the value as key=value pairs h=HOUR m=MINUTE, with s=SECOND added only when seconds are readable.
h=7 m=5
